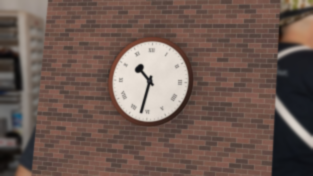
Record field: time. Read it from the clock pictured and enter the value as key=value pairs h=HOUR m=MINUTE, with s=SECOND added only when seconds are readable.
h=10 m=32
